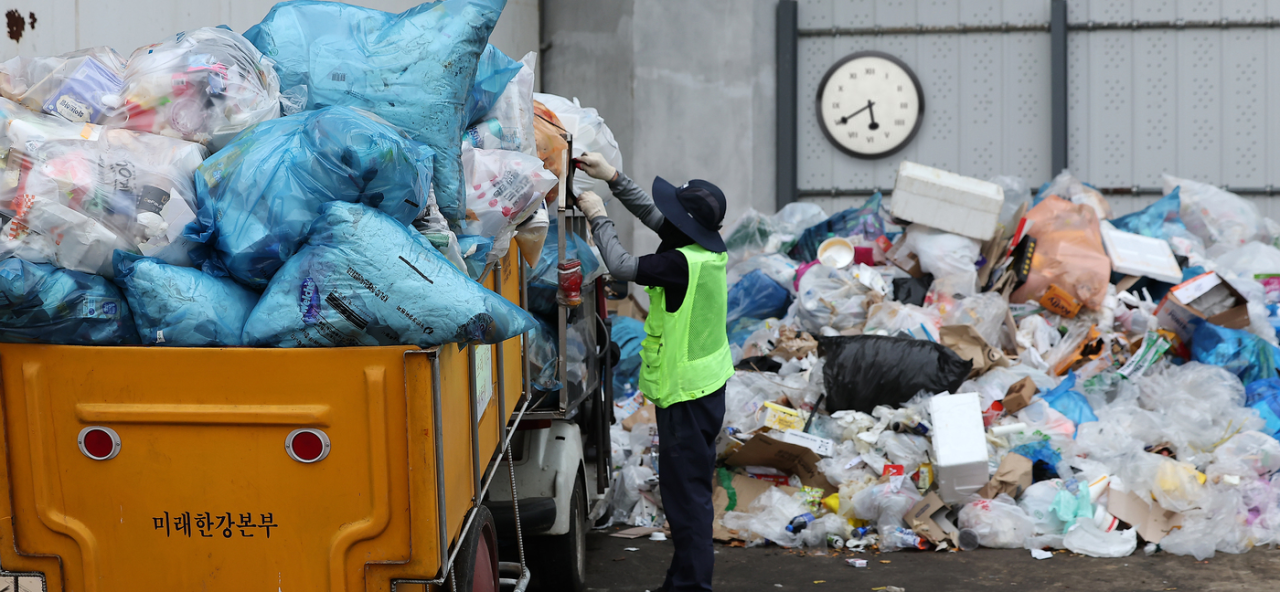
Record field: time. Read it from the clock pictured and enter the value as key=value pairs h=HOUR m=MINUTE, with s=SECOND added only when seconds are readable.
h=5 m=40
